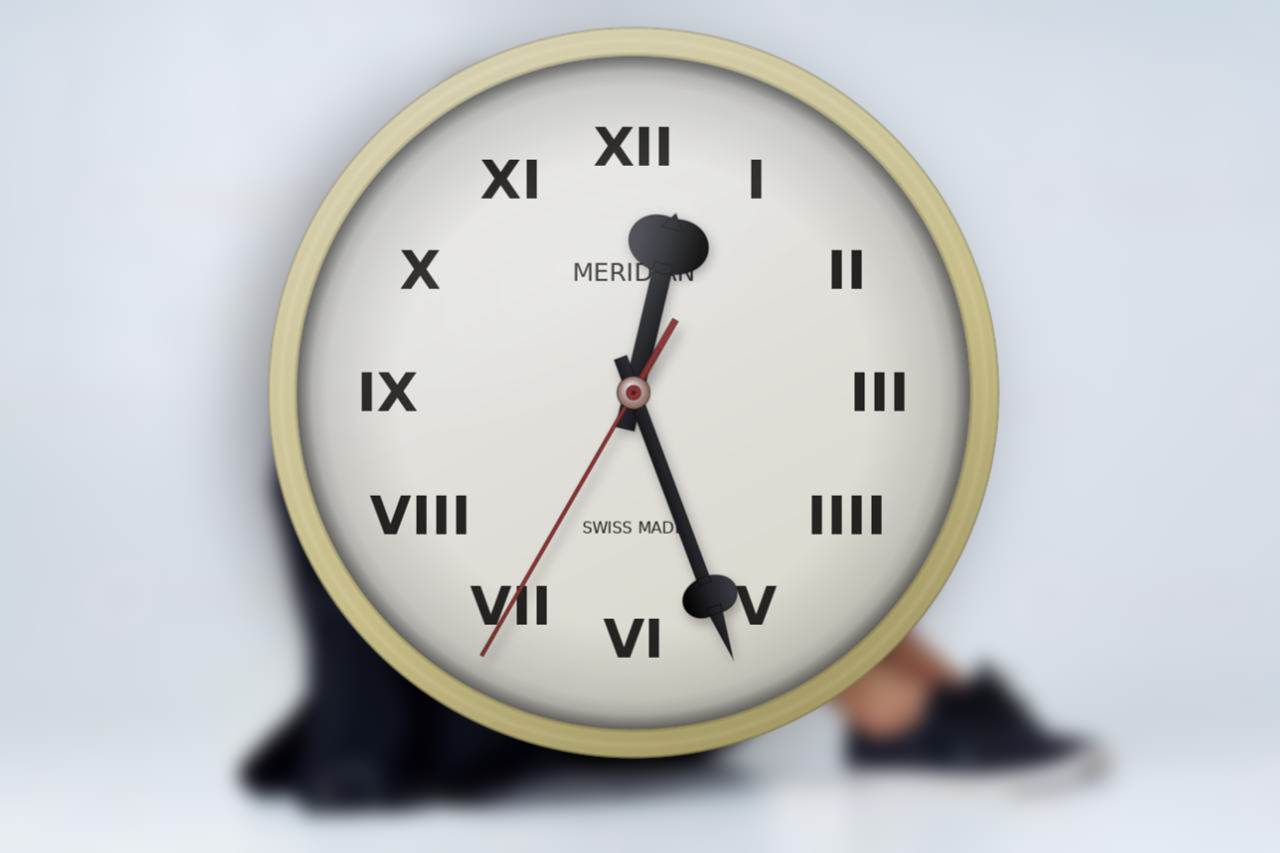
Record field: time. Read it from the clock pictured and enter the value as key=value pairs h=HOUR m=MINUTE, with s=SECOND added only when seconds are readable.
h=12 m=26 s=35
